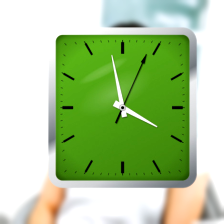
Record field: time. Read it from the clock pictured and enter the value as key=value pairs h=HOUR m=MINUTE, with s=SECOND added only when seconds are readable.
h=3 m=58 s=4
